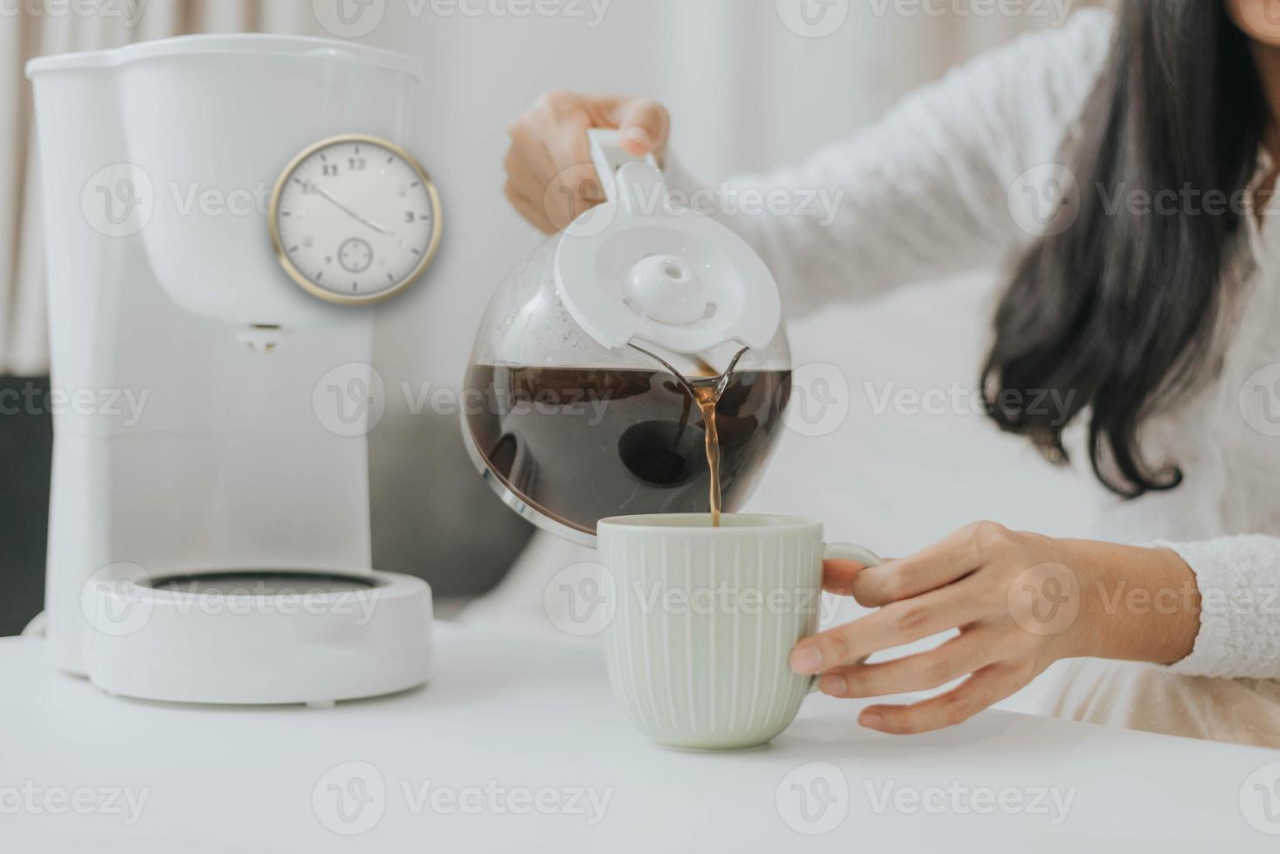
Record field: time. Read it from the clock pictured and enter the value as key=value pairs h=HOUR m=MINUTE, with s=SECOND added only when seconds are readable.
h=3 m=51
